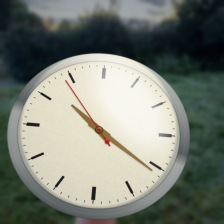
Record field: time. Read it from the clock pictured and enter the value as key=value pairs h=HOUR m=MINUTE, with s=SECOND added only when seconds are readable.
h=10 m=20 s=54
